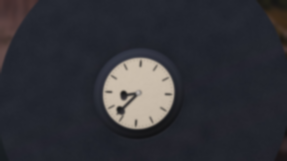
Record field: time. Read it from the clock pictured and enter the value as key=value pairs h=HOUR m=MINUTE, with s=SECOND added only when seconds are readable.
h=8 m=37
